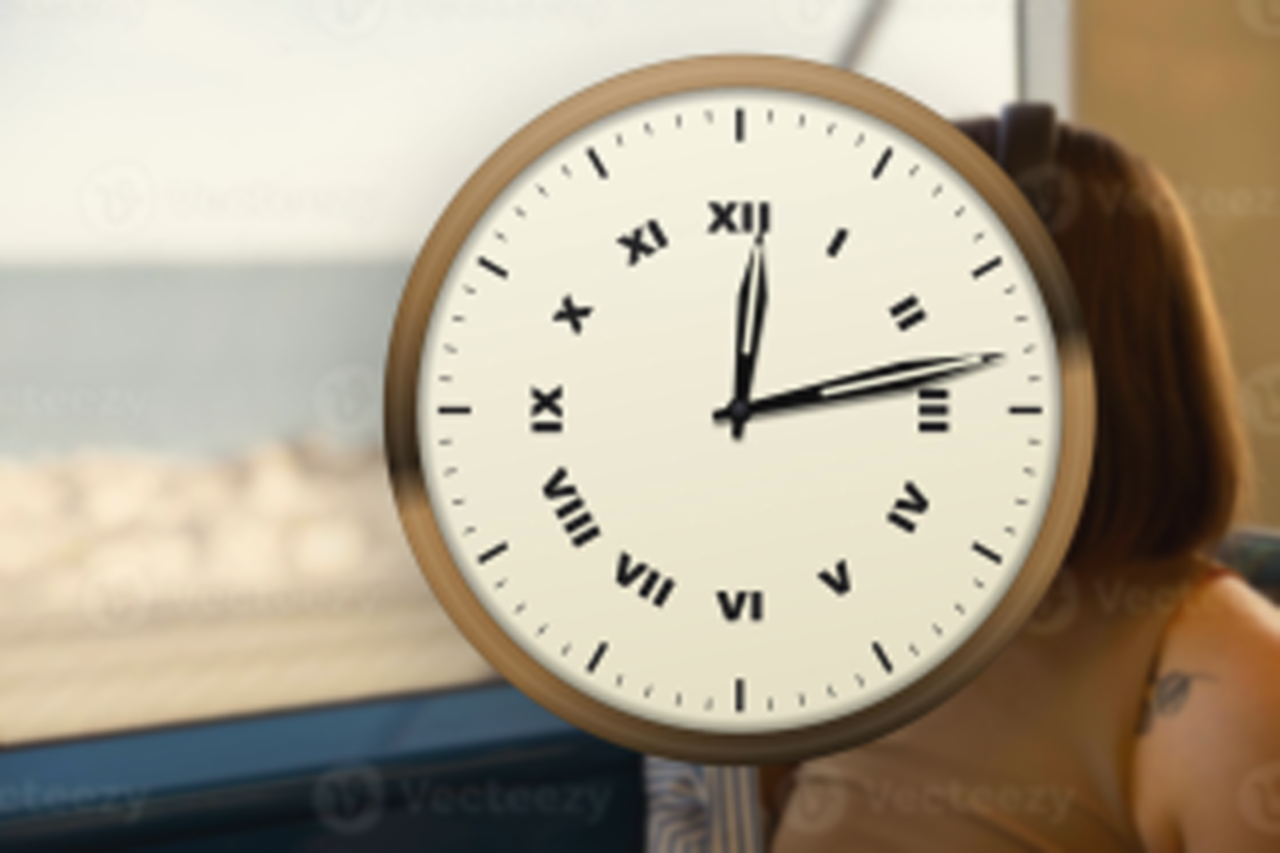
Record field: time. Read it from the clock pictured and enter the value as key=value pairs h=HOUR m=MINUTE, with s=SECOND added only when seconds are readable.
h=12 m=13
